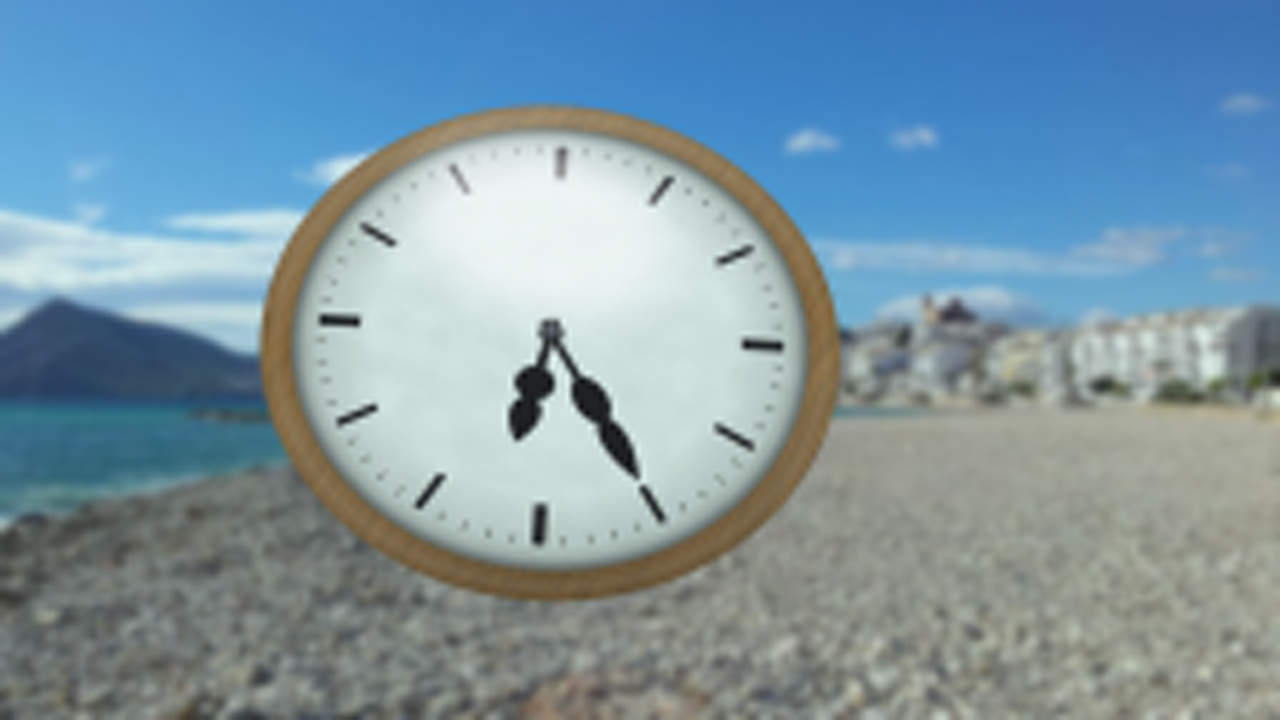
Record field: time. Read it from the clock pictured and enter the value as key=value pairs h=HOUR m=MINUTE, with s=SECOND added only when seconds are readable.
h=6 m=25
